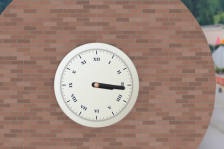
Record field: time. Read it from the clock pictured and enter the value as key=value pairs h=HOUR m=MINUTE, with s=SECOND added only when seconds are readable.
h=3 m=16
